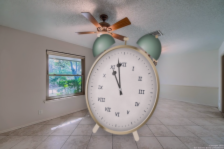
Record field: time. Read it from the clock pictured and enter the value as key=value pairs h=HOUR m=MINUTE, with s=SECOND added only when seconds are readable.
h=10 m=58
